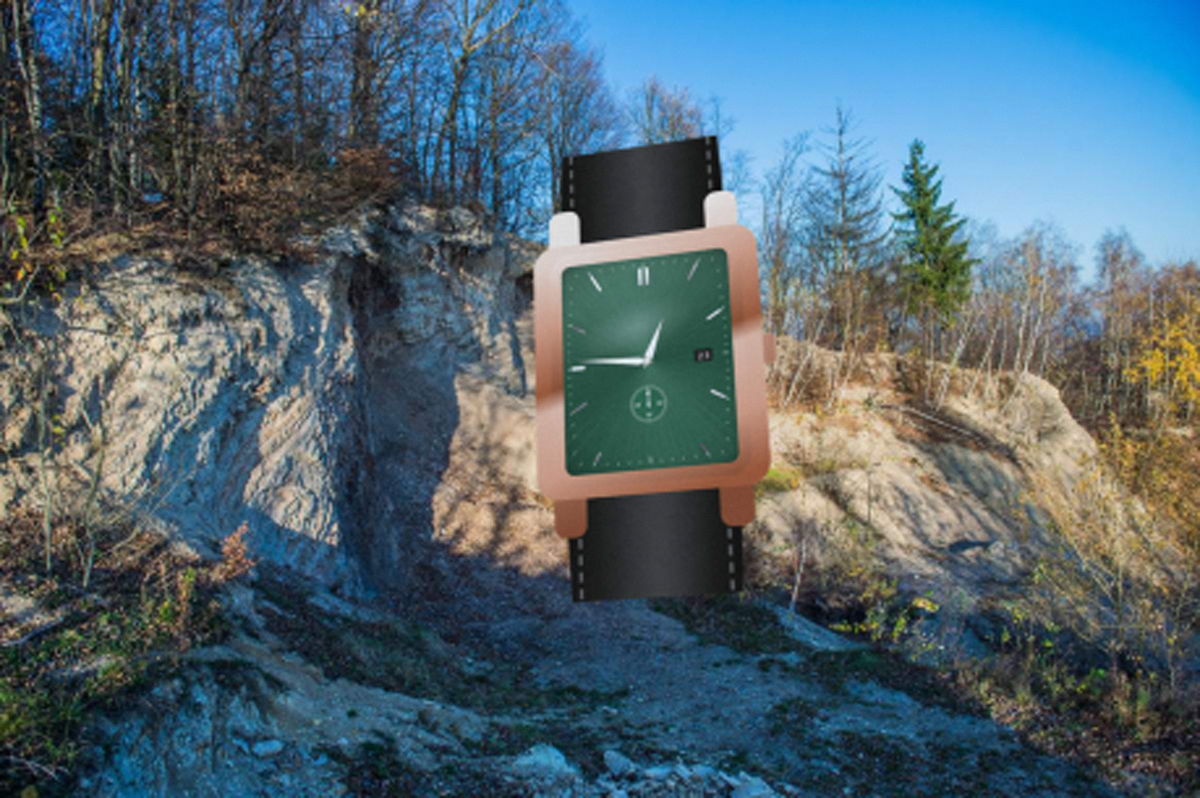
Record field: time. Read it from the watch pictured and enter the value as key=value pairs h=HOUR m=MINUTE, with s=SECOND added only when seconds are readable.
h=12 m=46
